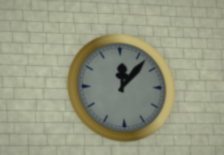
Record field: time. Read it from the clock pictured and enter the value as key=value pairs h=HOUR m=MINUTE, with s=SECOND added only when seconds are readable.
h=12 m=7
